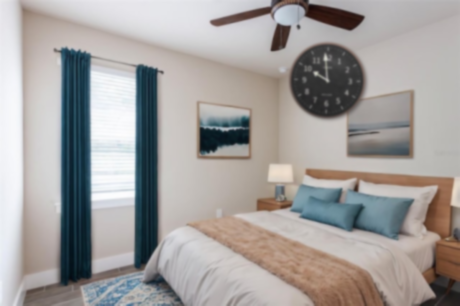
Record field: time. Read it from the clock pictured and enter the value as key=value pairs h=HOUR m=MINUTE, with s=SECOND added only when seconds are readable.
h=9 m=59
